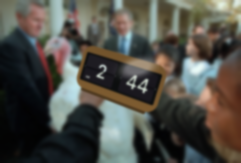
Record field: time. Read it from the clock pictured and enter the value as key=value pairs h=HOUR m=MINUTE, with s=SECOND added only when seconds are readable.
h=2 m=44
